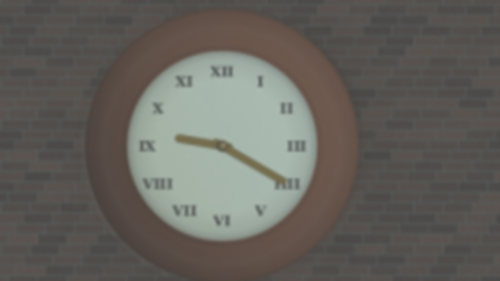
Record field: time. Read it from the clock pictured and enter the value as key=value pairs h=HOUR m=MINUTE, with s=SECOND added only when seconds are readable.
h=9 m=20
